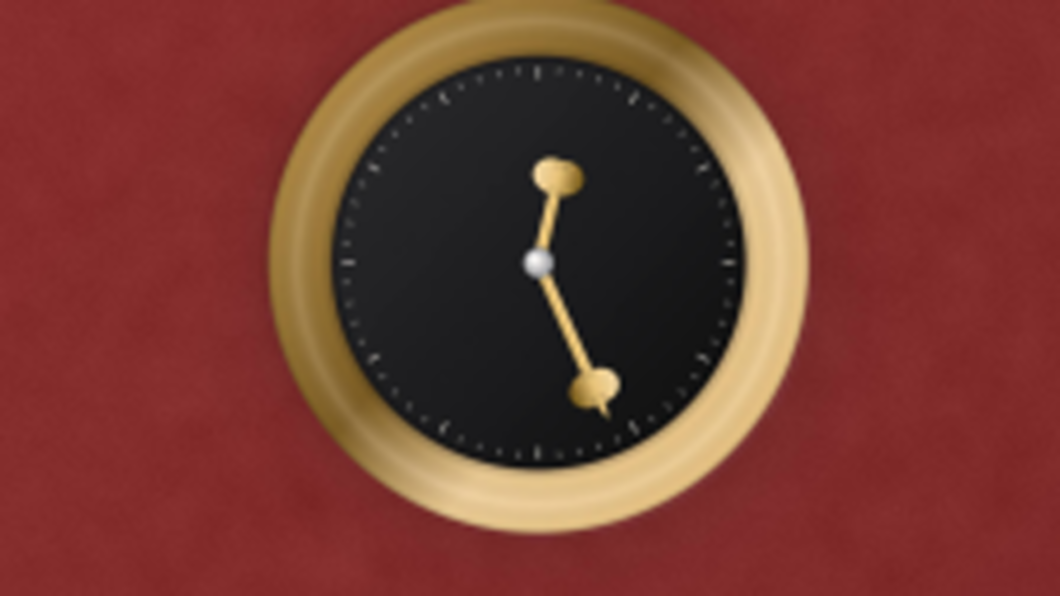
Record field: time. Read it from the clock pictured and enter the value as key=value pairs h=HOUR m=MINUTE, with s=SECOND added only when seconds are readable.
h=12 m=26
